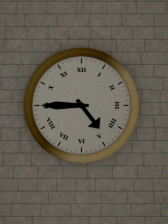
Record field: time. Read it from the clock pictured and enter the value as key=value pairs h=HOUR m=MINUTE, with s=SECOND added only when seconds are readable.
h=4 m=45
